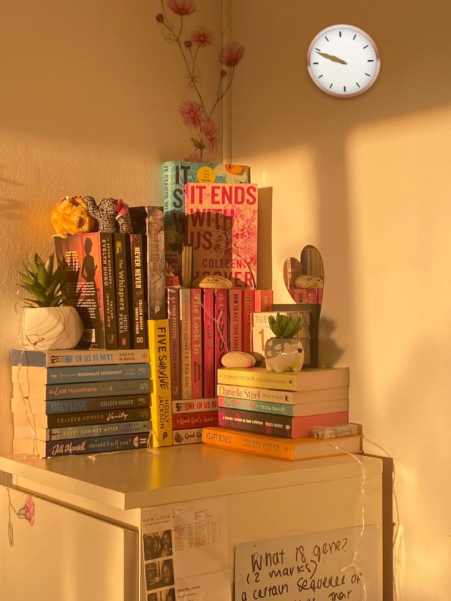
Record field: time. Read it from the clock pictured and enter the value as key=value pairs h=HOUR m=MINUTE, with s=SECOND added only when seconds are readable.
h=9 m=49
